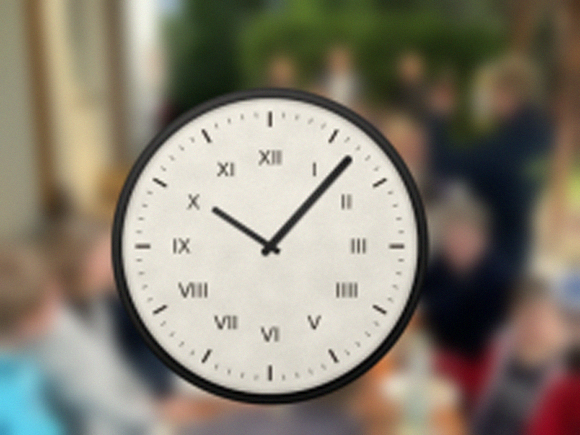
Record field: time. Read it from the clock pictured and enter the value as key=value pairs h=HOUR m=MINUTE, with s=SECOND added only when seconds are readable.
h=10 m=7
